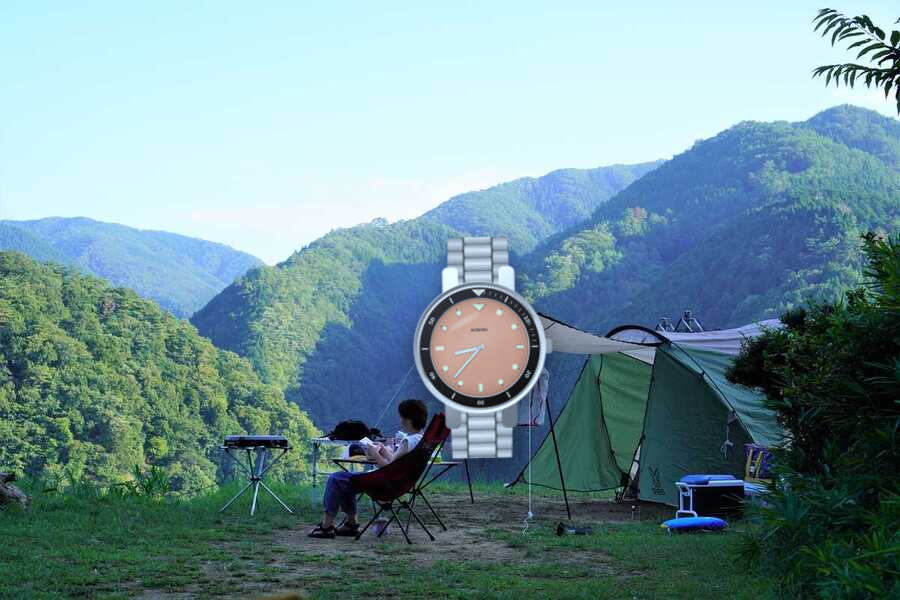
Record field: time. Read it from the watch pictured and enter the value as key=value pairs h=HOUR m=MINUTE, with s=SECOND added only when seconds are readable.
h=8 m=37
